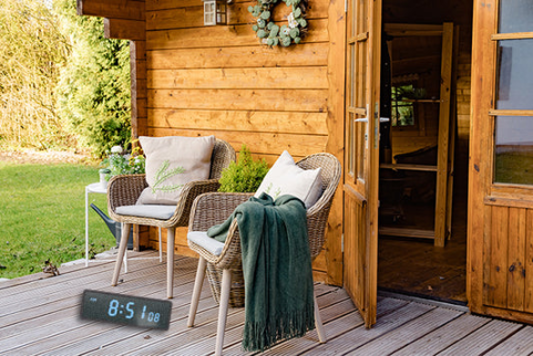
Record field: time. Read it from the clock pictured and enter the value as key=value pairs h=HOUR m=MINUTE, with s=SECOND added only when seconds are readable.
h=8 m=51 s=8
